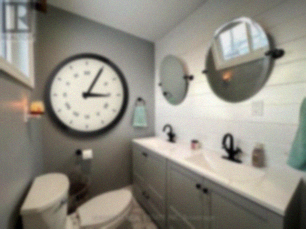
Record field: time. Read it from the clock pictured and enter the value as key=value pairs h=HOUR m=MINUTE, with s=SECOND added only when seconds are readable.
h=3 m=5
